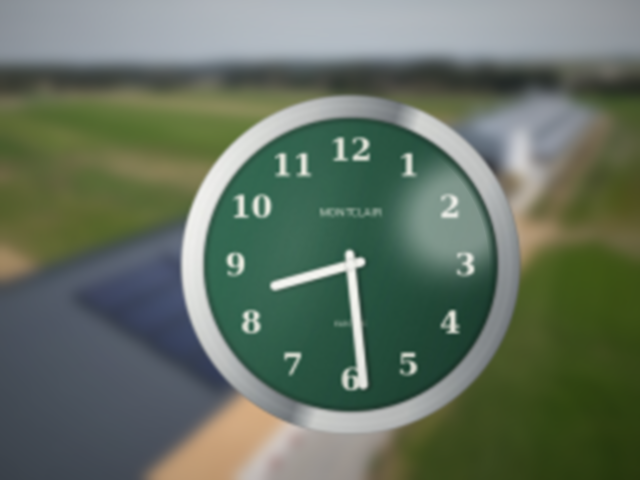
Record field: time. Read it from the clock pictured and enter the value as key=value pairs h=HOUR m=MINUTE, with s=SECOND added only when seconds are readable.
h=8 m=29
